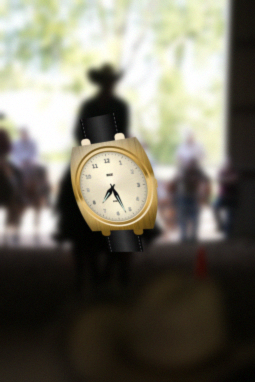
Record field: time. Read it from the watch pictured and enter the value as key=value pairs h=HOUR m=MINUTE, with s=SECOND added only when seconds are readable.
h=7 m=27
